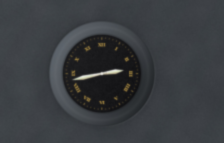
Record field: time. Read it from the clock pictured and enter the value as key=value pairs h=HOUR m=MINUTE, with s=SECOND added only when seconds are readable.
h=2 m=43
